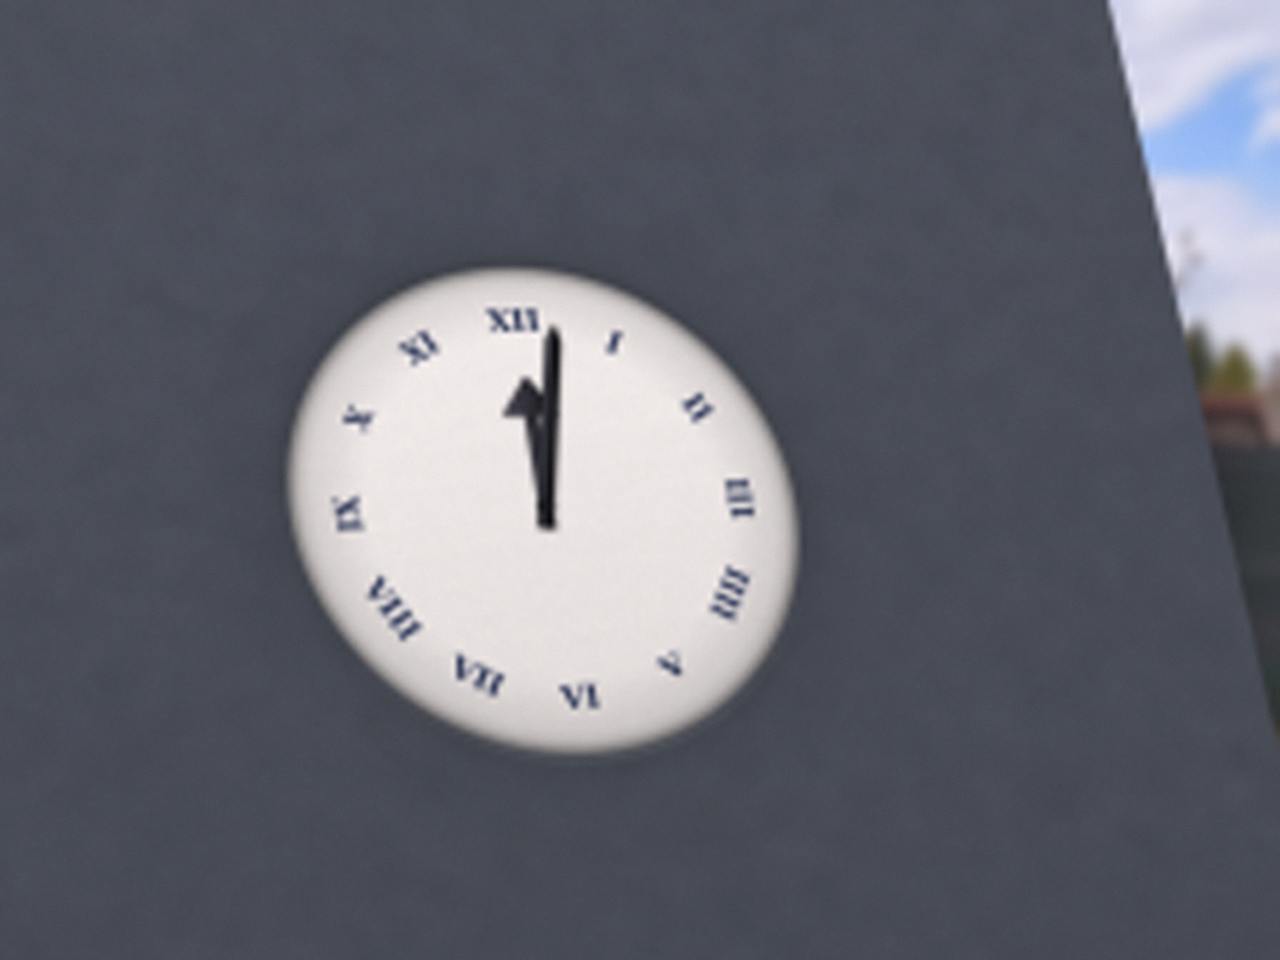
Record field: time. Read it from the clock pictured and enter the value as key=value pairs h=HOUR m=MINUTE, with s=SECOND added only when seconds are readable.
h=12 m=2
